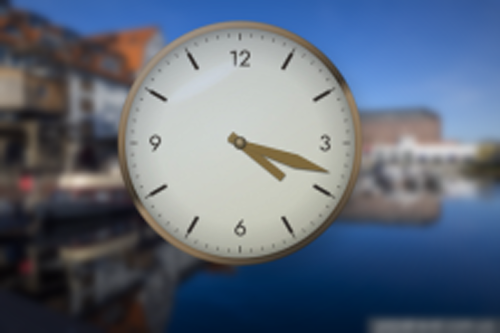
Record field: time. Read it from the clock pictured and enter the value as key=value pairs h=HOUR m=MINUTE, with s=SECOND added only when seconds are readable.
h=4 m=18
